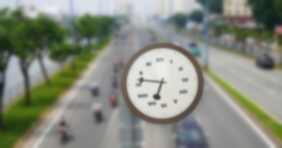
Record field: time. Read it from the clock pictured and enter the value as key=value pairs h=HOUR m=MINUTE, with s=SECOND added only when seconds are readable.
h=6 m=47
